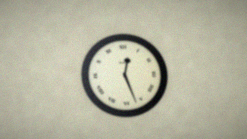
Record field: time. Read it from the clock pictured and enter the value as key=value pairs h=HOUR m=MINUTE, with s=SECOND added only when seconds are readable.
h=12 m=27
